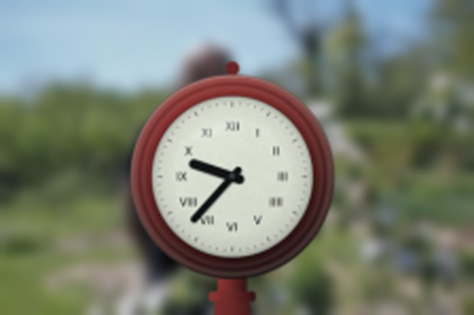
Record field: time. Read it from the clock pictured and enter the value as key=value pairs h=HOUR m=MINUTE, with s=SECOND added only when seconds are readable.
h=9 m=37
